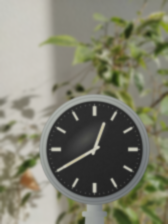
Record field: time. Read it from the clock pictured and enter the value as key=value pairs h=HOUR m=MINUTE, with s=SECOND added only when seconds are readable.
h=12 m=40
